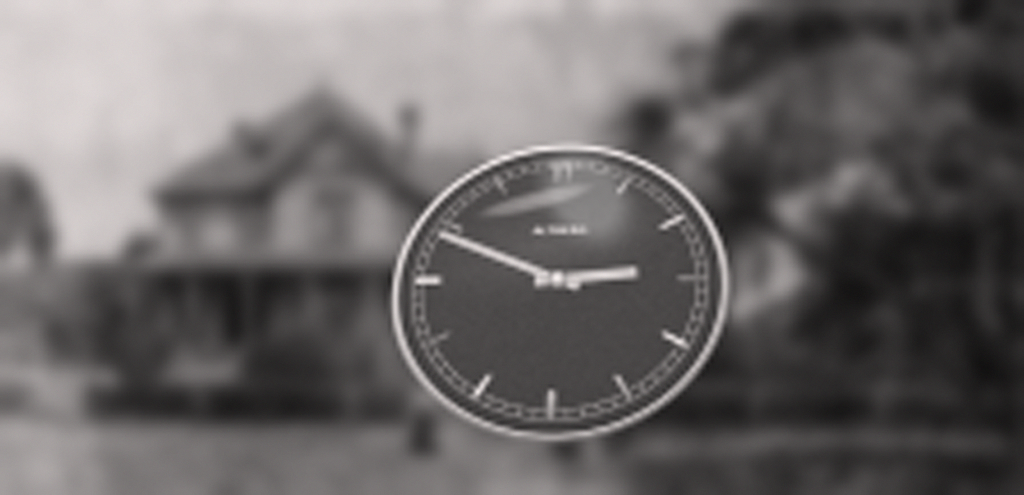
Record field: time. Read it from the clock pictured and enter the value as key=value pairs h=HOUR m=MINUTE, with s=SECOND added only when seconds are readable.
h=2 m=49
